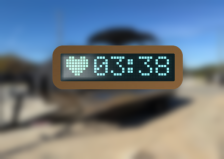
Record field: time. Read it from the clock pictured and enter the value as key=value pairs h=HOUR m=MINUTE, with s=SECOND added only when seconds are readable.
h=3 m=38
